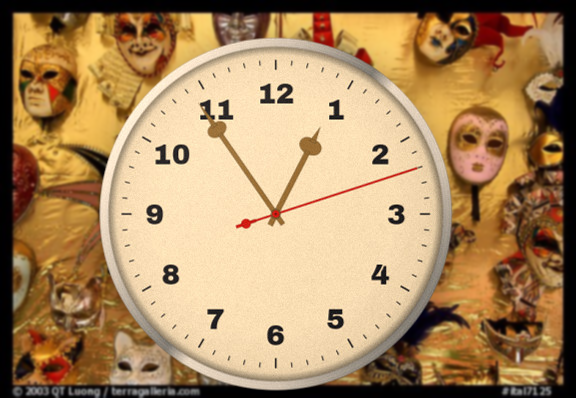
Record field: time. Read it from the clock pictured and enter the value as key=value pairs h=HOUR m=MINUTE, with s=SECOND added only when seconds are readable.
h=12 m=54 s=12
